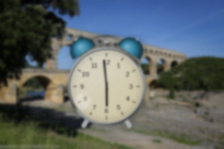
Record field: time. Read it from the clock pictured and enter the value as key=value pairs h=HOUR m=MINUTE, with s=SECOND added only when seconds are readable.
h=5 m=59
